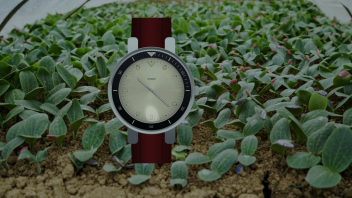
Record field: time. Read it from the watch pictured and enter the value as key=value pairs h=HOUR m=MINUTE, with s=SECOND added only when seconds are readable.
h=10 m=22
